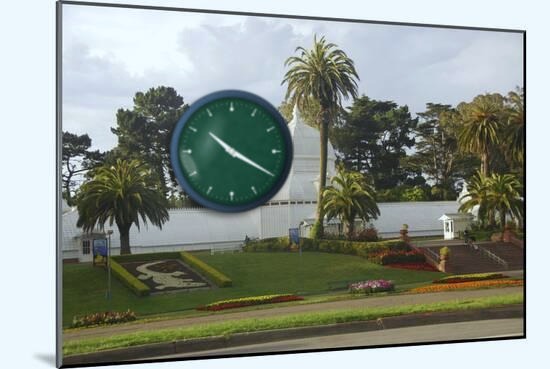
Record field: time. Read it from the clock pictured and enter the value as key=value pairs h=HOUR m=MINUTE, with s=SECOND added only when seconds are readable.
h=10 m=20
